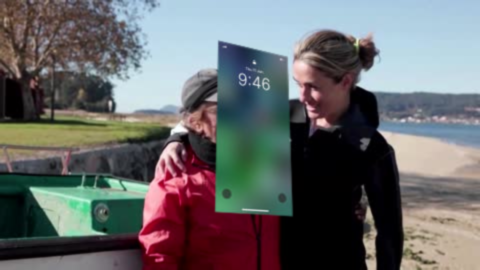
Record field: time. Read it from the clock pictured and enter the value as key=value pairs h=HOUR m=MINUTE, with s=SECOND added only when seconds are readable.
h=9 m=46
